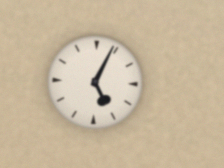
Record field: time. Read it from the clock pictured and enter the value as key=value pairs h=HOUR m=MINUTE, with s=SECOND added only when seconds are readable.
h=5 m=4
